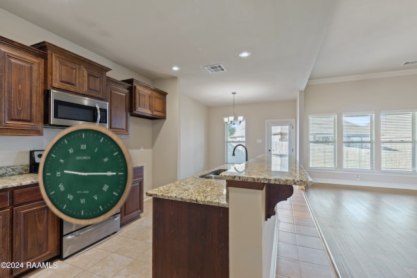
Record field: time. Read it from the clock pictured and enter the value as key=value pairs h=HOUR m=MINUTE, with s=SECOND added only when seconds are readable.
h=9 m=15
